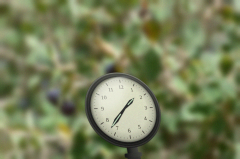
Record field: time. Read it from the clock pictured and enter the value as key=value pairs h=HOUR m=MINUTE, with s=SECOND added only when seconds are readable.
h=1 m=37
